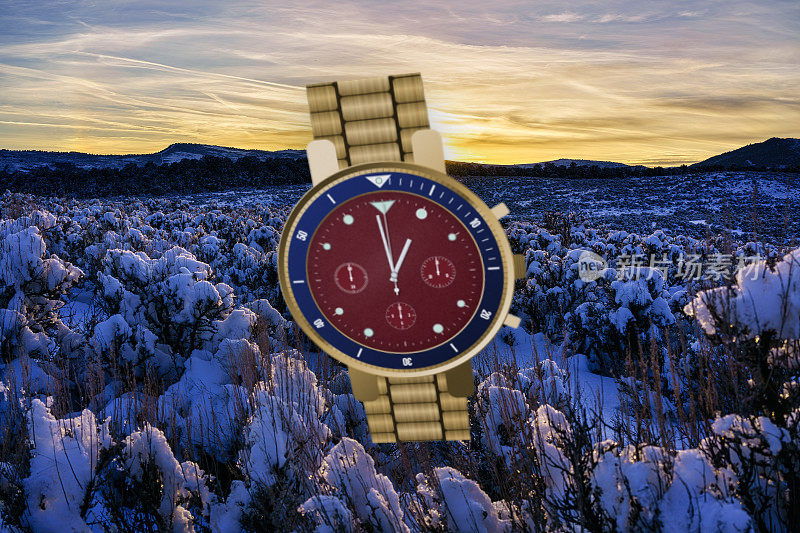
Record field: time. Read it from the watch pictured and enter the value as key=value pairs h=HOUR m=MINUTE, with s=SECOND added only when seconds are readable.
h=12 m=59
